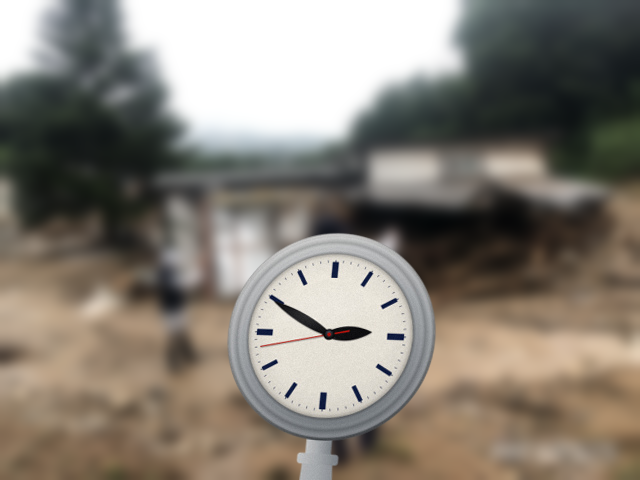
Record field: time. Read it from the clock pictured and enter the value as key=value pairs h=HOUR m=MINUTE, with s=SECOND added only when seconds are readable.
h=2 m=49 s=43
